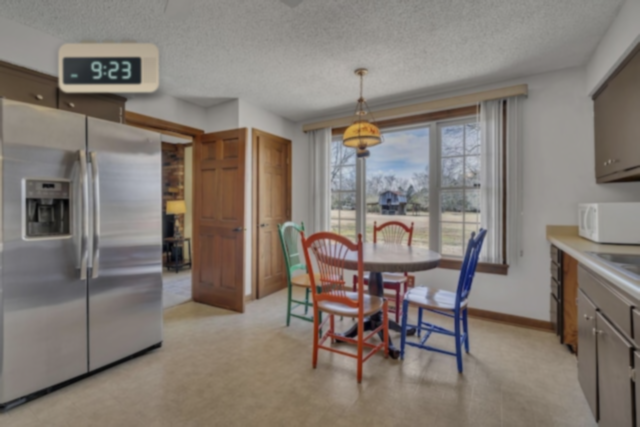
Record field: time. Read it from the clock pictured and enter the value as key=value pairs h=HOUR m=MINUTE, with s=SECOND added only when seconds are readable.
h=9 m=23
